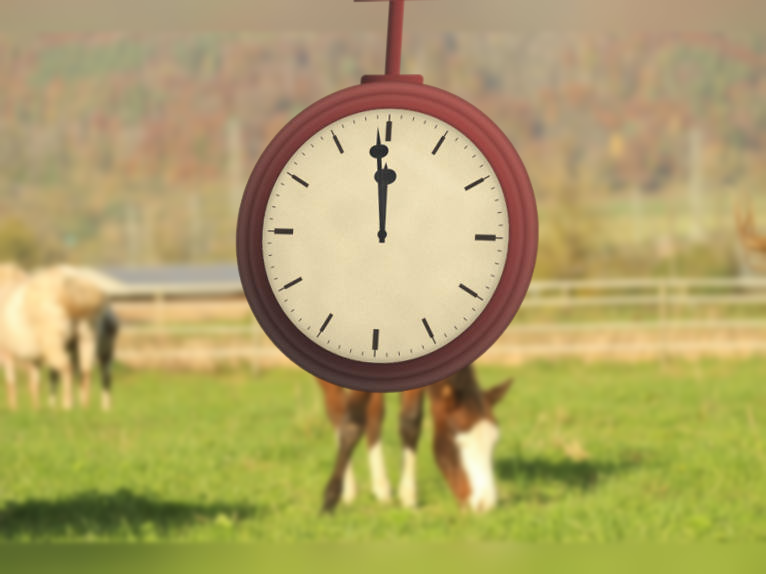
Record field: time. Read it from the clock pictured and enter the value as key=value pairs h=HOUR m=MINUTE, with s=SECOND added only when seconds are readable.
h=11 m=59
